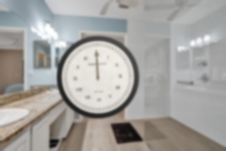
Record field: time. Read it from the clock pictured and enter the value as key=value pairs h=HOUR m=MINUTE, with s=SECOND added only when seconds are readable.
h=12 m=0
